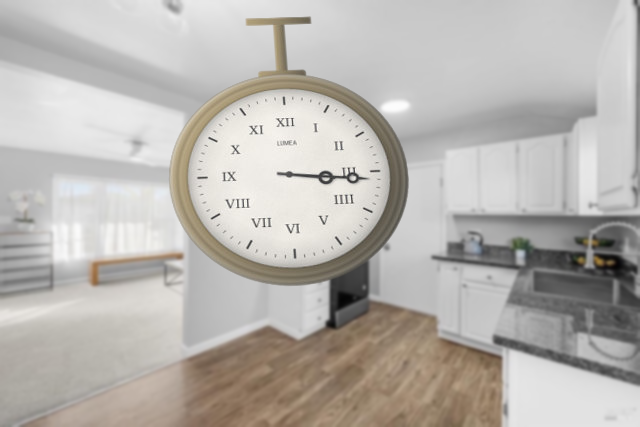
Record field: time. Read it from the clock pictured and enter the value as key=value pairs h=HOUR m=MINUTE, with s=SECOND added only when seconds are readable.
h=3 m=16
